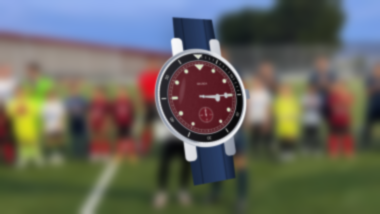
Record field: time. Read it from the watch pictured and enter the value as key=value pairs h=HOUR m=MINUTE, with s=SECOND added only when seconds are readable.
h=3 m=15
